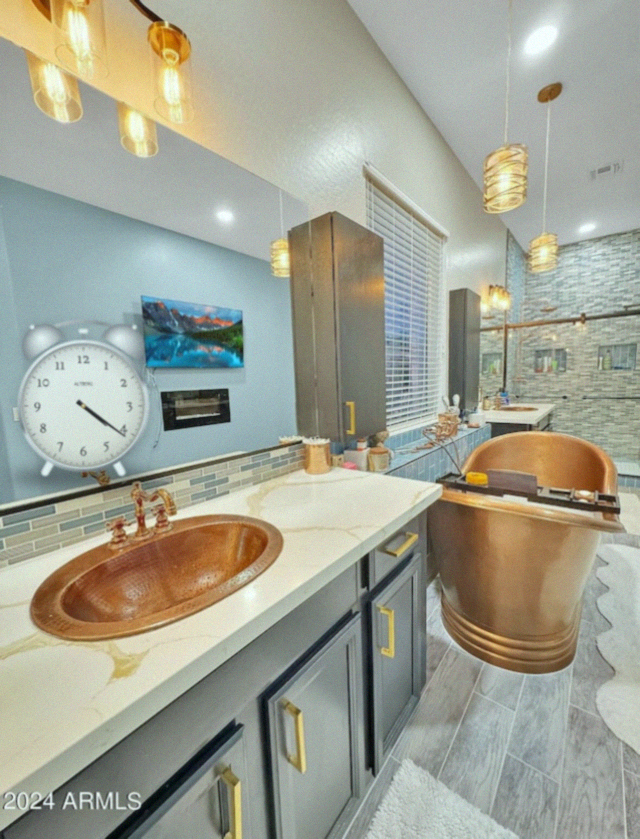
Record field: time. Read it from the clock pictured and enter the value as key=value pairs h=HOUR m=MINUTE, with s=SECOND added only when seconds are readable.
h=4 m=21
